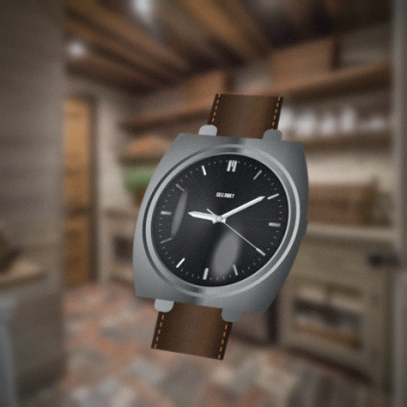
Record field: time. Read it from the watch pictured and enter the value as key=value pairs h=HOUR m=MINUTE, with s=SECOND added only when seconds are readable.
h=9 m=9 s=20
